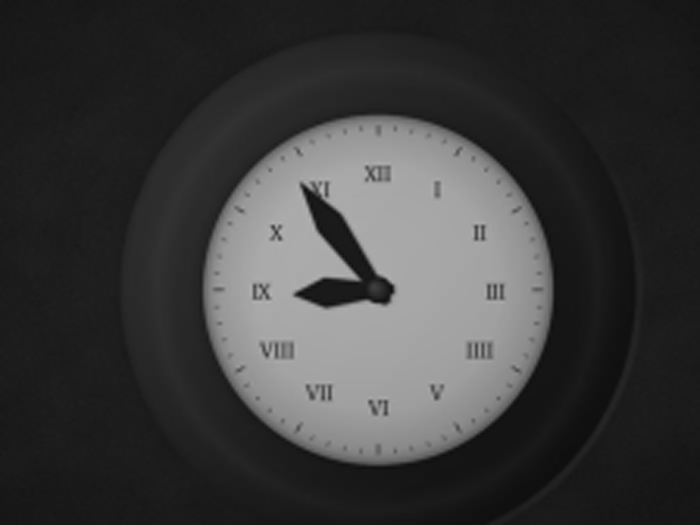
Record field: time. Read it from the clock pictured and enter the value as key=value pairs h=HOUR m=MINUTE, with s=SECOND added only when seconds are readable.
h=8 m=54
